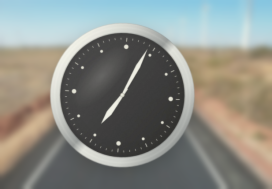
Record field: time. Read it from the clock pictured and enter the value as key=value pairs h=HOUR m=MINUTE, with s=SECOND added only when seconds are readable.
h=7 m=4
